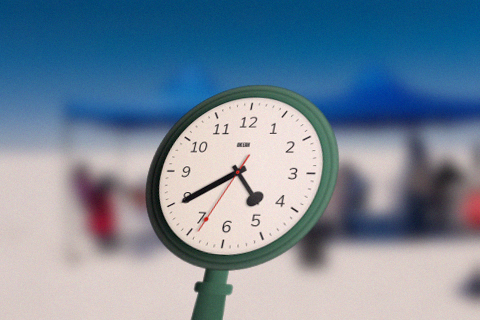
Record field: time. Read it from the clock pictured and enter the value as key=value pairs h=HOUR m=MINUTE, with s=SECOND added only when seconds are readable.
h=4 m=39 s=34
